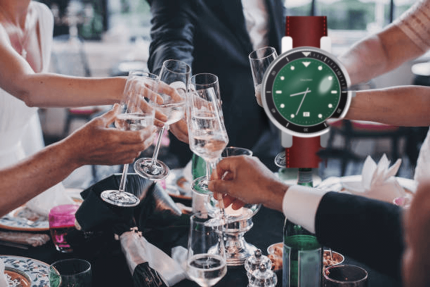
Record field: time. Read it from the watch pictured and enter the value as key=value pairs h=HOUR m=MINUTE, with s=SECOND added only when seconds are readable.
h=8 m=34
